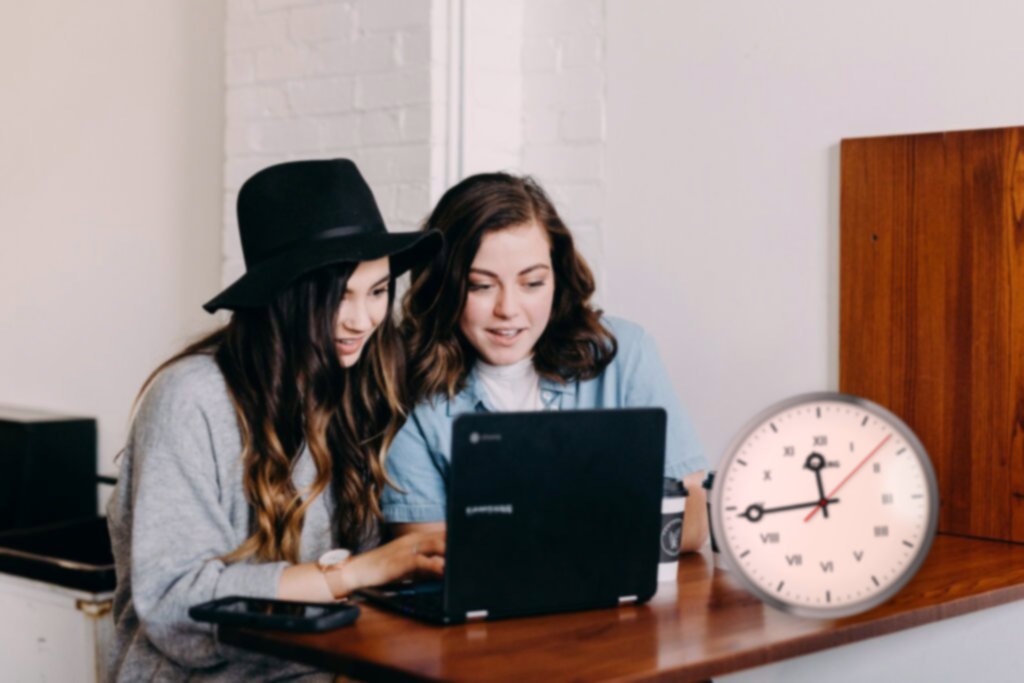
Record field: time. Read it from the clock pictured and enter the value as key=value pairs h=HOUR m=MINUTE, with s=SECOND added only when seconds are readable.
h=11 m=44 s=8
